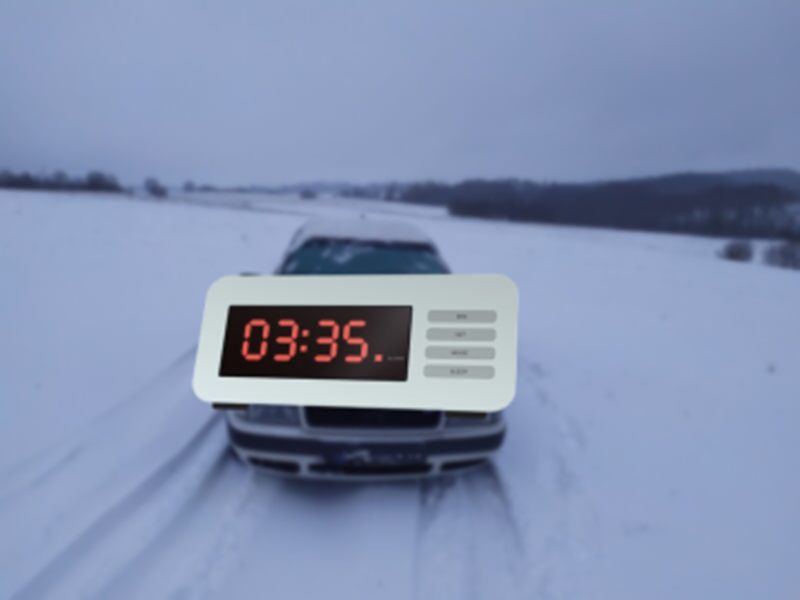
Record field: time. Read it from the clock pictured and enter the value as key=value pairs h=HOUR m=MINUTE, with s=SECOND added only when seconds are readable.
h=3 m=35
